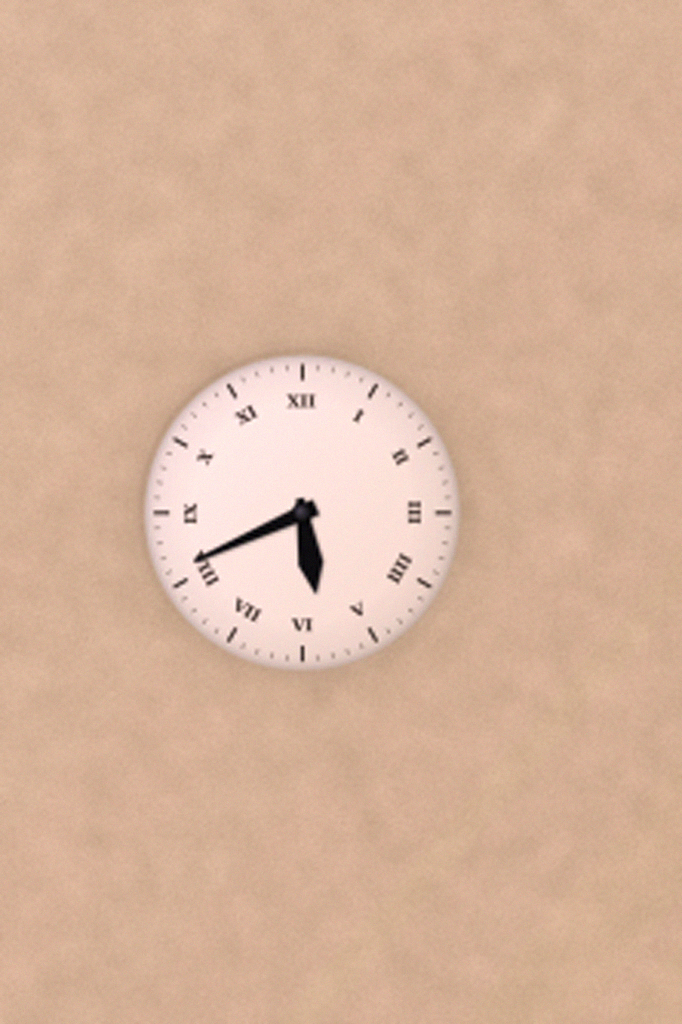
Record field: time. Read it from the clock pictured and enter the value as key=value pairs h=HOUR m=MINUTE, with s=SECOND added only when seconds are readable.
h=5 m=41
